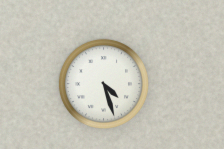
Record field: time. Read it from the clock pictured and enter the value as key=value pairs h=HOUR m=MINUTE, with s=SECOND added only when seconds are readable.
h=4 m=27
